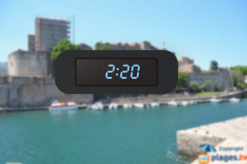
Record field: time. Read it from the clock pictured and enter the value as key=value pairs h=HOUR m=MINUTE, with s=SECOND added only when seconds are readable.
h=2 m=20
